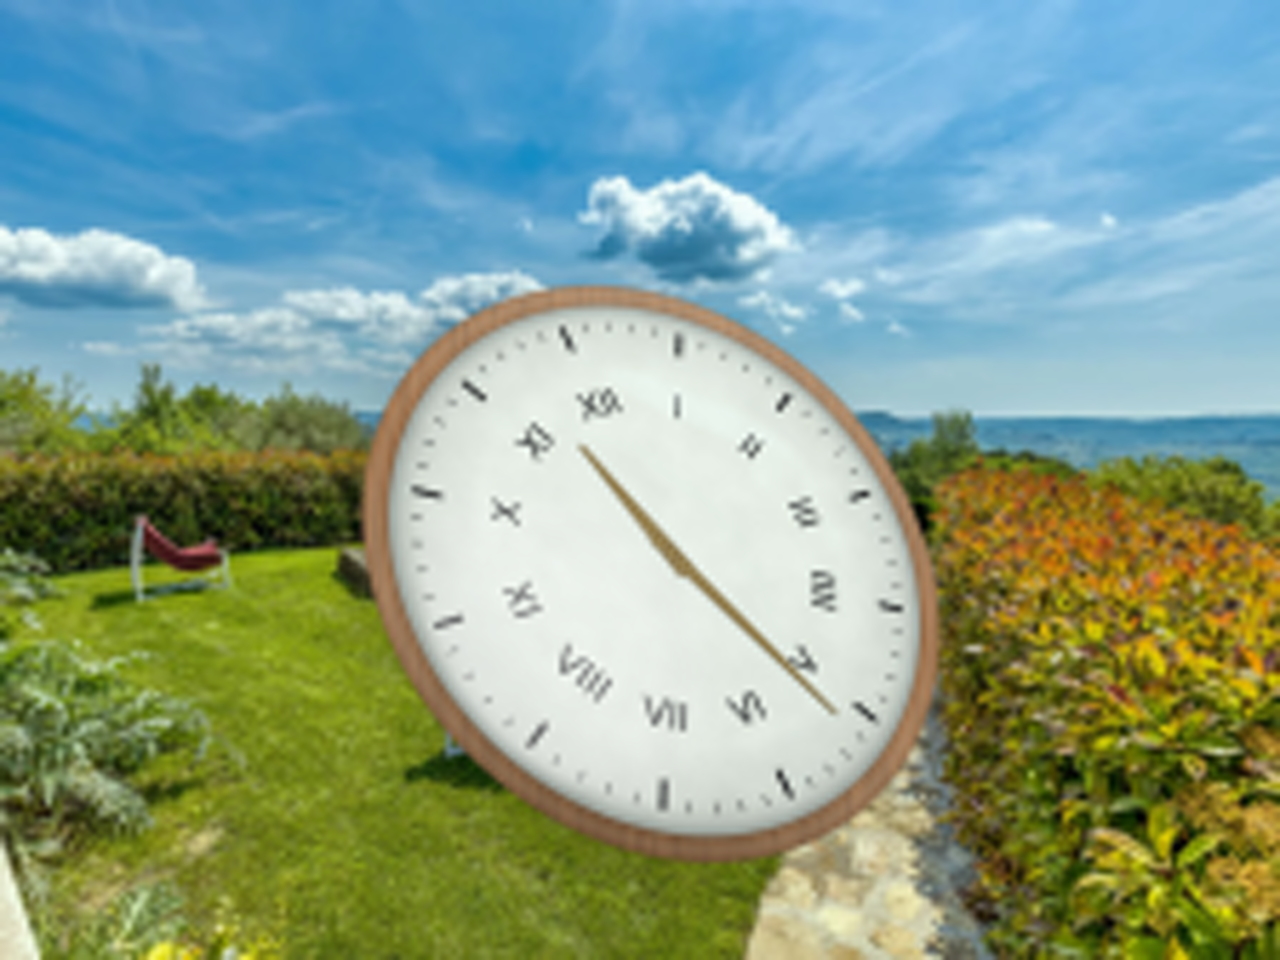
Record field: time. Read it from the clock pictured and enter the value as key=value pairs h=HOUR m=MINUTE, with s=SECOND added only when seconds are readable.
h=11 m=26
